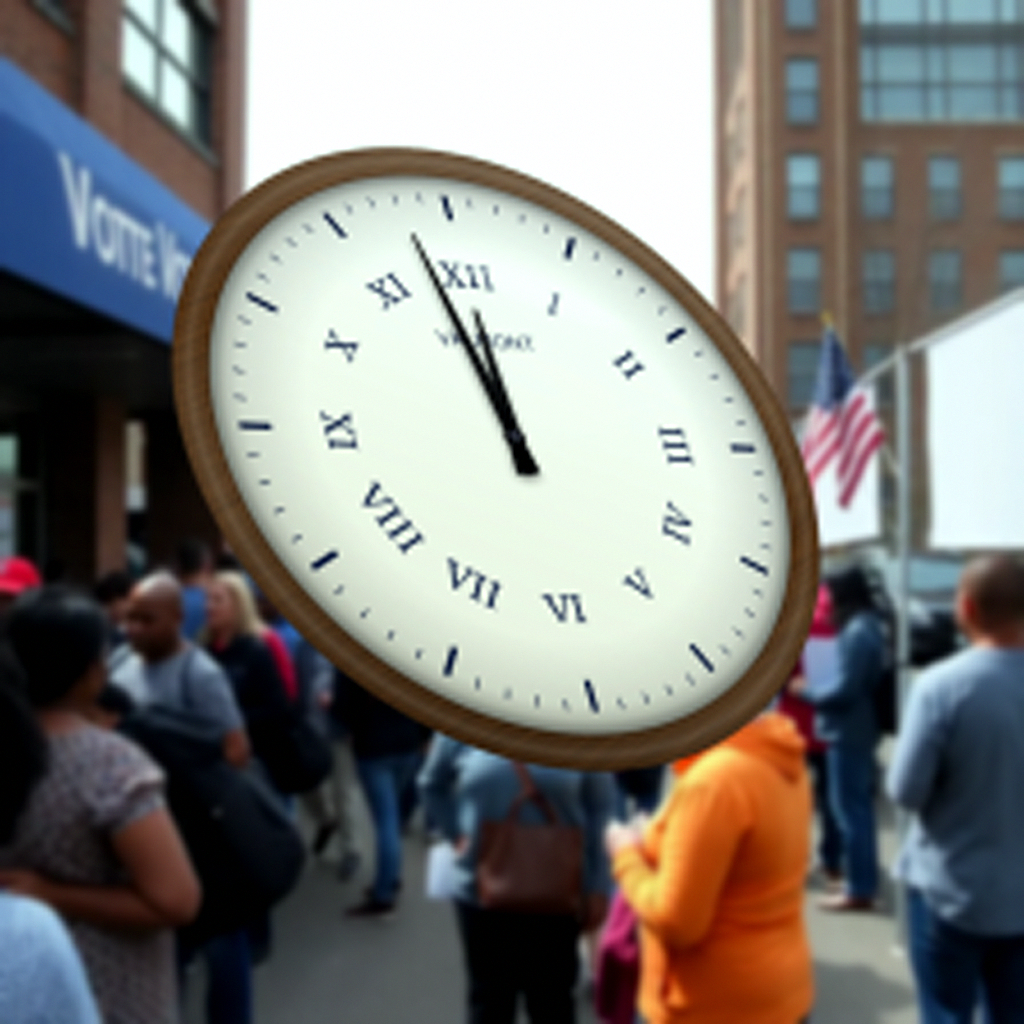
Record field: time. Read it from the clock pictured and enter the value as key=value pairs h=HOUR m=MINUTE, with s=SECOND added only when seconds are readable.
h=11 m=58
